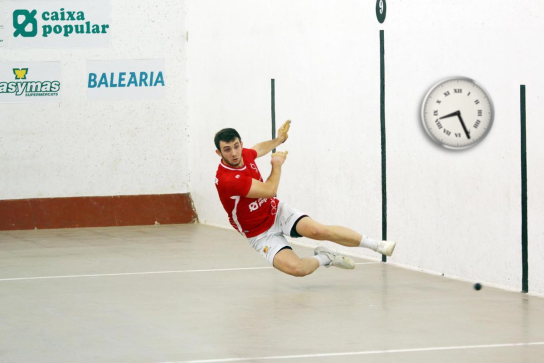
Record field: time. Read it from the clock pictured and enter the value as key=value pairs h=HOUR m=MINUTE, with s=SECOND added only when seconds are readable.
h=8 m=26
